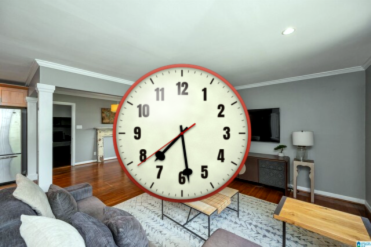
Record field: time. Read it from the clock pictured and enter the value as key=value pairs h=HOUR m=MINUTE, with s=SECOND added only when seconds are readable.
h=7 m=28 s=39
